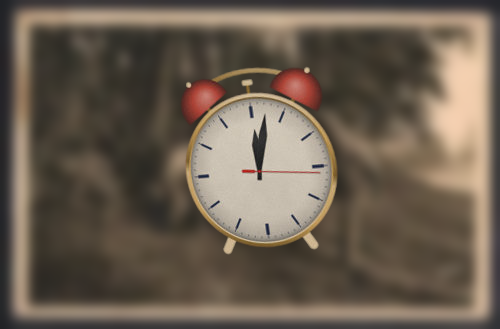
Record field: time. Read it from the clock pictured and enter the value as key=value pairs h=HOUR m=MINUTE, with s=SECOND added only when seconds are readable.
h=12 m=2 s=16
